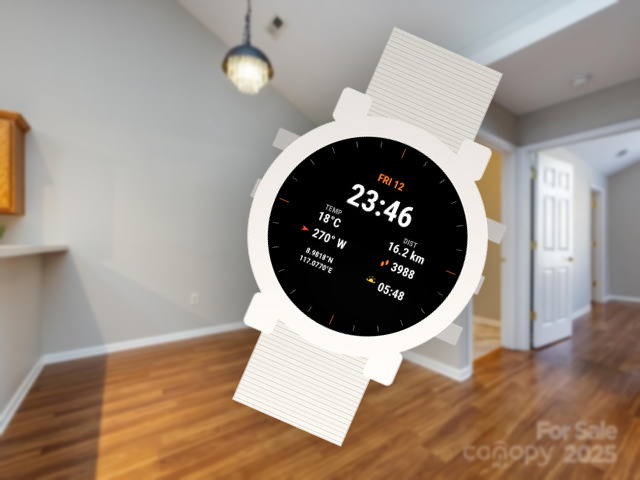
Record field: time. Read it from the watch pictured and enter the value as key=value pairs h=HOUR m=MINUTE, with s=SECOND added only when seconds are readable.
h=23 m=46
